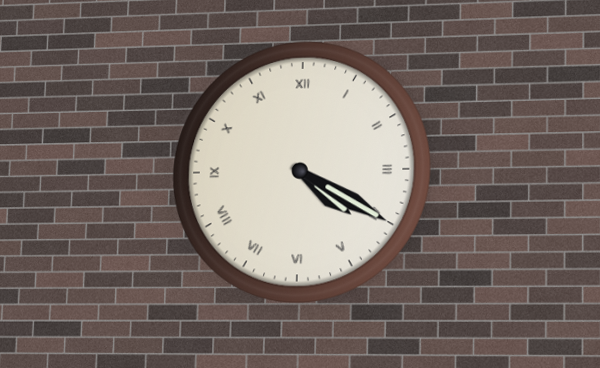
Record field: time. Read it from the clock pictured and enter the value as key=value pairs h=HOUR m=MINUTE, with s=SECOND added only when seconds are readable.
h=4 m=20
